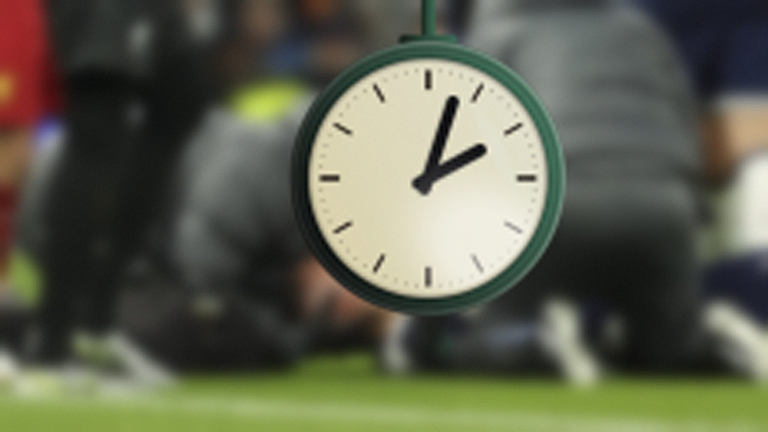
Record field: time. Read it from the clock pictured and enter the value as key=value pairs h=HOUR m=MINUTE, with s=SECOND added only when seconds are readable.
h=2 m=3
